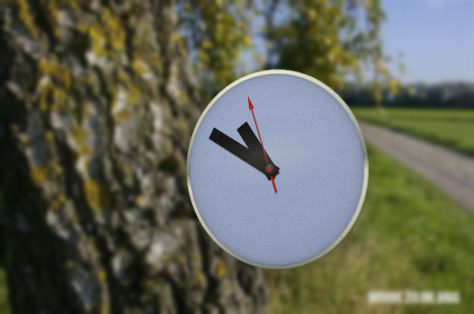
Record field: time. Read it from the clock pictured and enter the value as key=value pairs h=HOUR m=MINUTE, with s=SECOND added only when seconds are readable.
h=10 m=49 s=57
